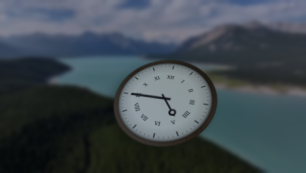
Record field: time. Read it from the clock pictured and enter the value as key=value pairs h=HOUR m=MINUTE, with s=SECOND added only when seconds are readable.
h=4 m=45
